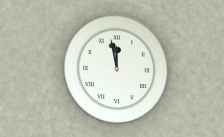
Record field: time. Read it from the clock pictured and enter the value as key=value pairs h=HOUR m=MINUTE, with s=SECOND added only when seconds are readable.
h=11 m=58
